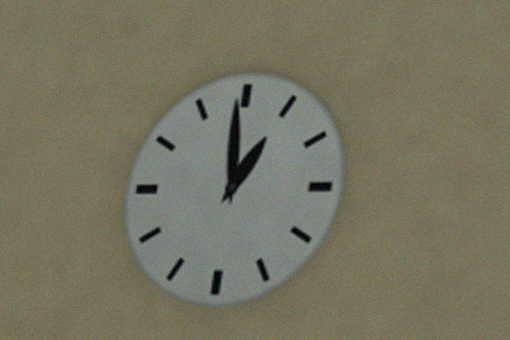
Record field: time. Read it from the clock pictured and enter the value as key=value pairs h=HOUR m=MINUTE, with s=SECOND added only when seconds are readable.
h=12 m=59
